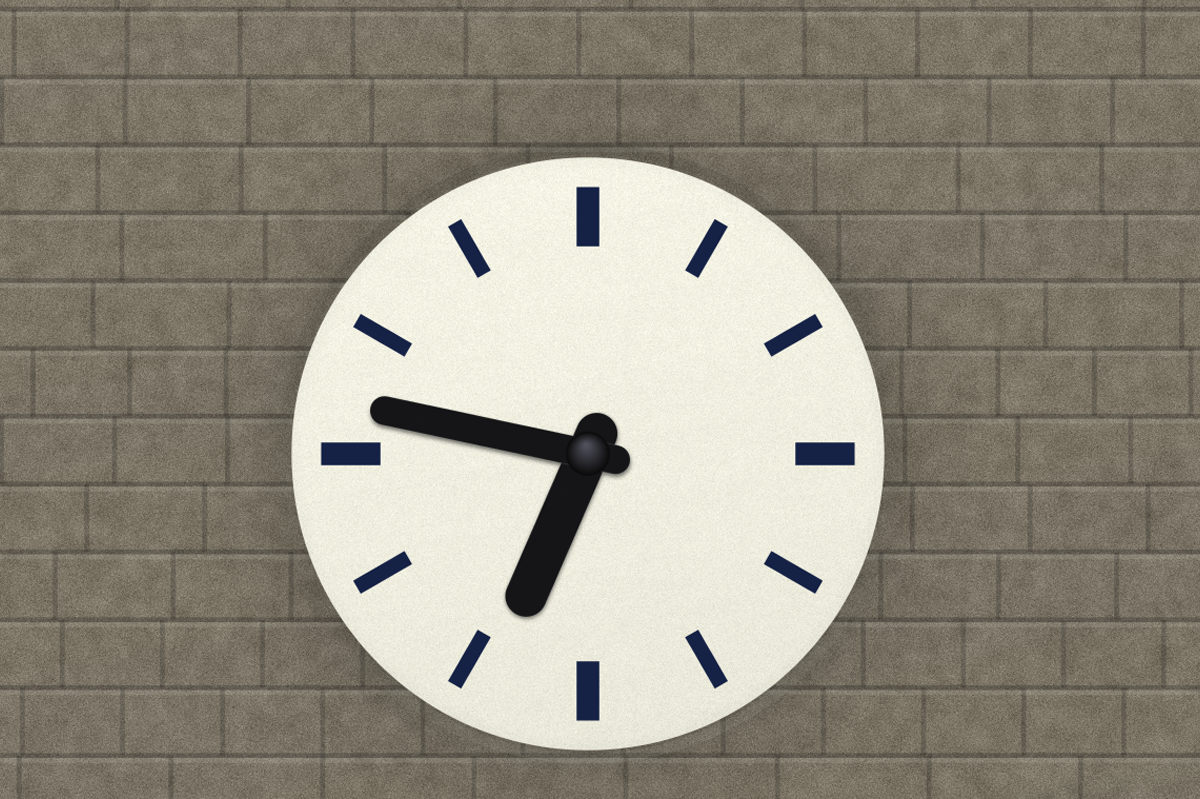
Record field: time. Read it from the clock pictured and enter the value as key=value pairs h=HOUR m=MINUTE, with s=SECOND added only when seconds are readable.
h=6 m=47
